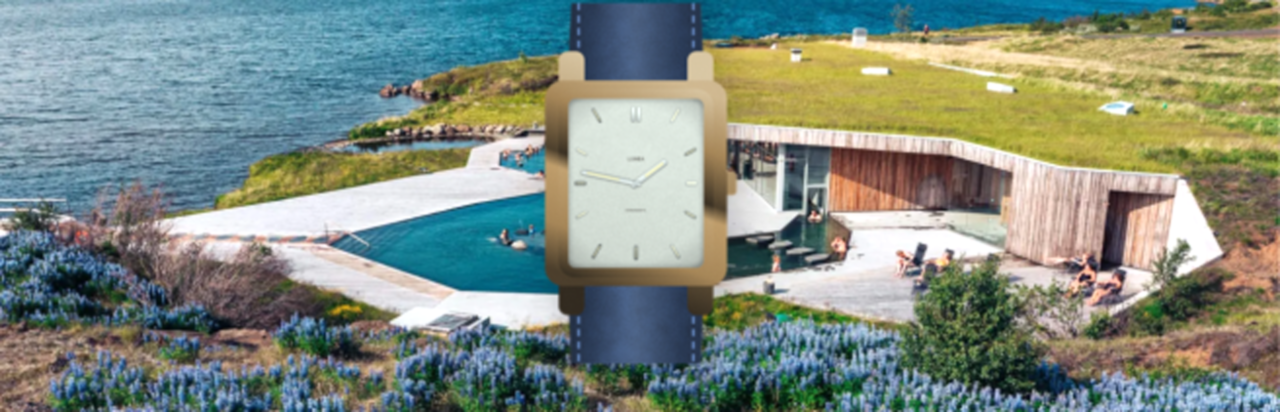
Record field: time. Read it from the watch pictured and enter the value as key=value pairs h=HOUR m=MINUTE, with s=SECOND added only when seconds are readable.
h=1 m=47
